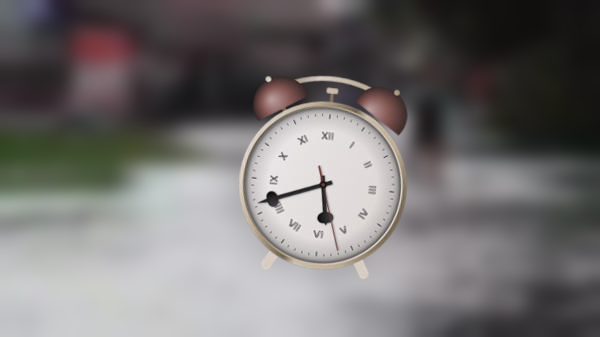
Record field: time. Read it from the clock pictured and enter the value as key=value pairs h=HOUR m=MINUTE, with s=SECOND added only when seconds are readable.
h=5 m=41 s=27
